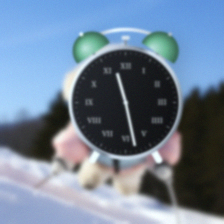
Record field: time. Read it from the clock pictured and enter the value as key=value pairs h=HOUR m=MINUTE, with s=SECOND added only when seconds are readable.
h=11 m=28
